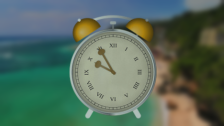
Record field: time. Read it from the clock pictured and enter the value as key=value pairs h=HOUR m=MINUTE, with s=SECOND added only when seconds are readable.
h=9 m=55
